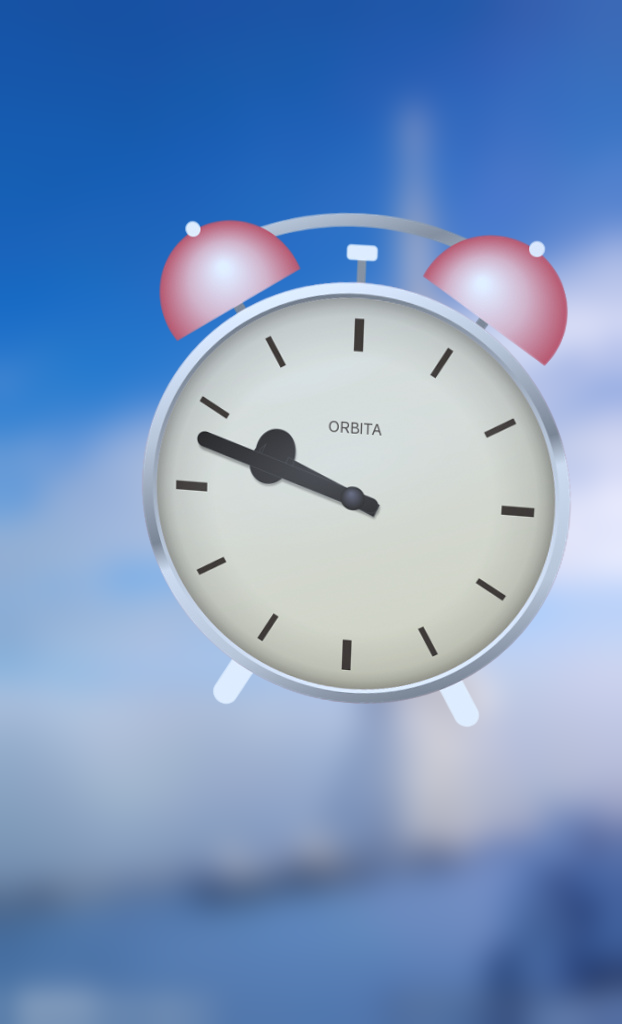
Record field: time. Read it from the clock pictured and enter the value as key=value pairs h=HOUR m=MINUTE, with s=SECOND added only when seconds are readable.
h=9 m=48
